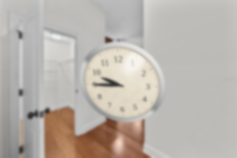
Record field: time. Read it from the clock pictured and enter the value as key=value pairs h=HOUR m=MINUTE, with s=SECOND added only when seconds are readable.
h=9 m=45
